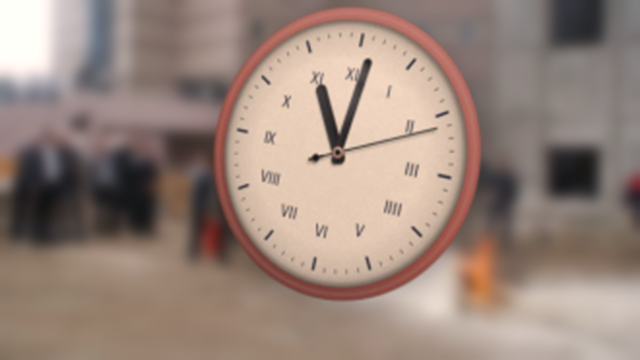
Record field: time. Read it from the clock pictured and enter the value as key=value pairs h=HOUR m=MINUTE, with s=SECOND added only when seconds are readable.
h=11 m=1 s=11
